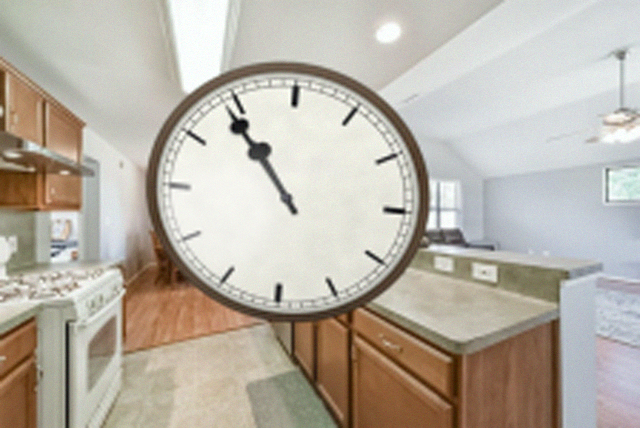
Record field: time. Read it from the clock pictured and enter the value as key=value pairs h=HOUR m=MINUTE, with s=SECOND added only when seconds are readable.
h=10 m=54
